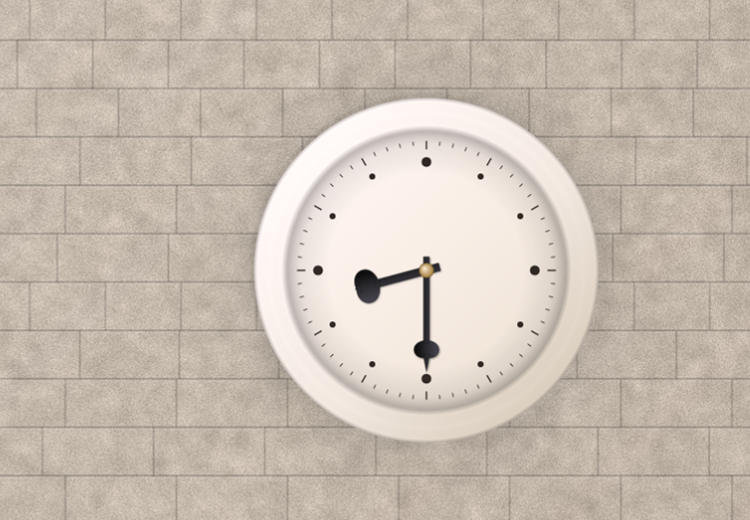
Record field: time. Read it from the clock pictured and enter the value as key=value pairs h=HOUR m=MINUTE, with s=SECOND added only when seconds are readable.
h=8 m=30
